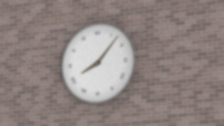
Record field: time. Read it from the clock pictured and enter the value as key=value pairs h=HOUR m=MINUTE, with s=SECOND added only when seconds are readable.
h=8 m=7
